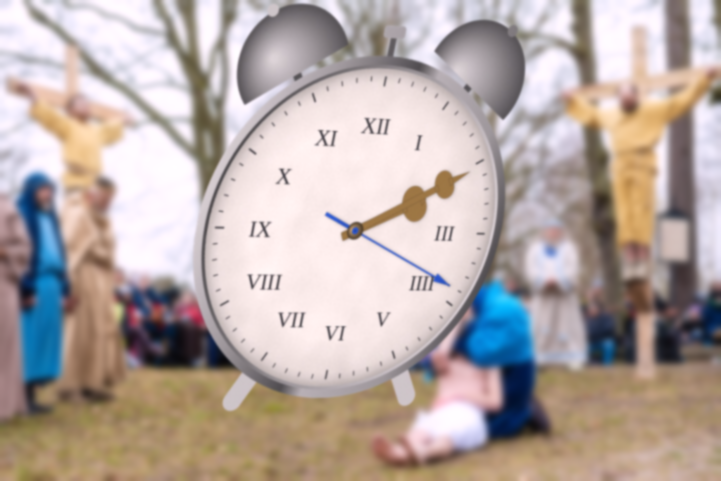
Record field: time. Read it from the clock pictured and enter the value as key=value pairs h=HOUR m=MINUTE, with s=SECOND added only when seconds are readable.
h=2 m=10 s=19
